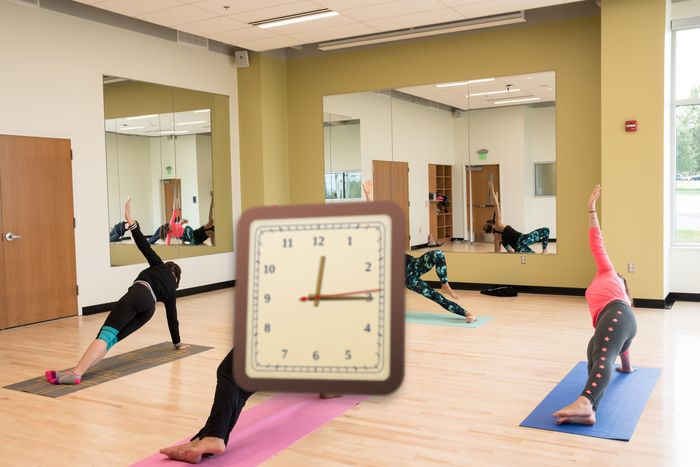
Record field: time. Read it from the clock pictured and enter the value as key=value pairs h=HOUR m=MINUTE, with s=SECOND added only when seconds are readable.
h=12 m=15 s=14
